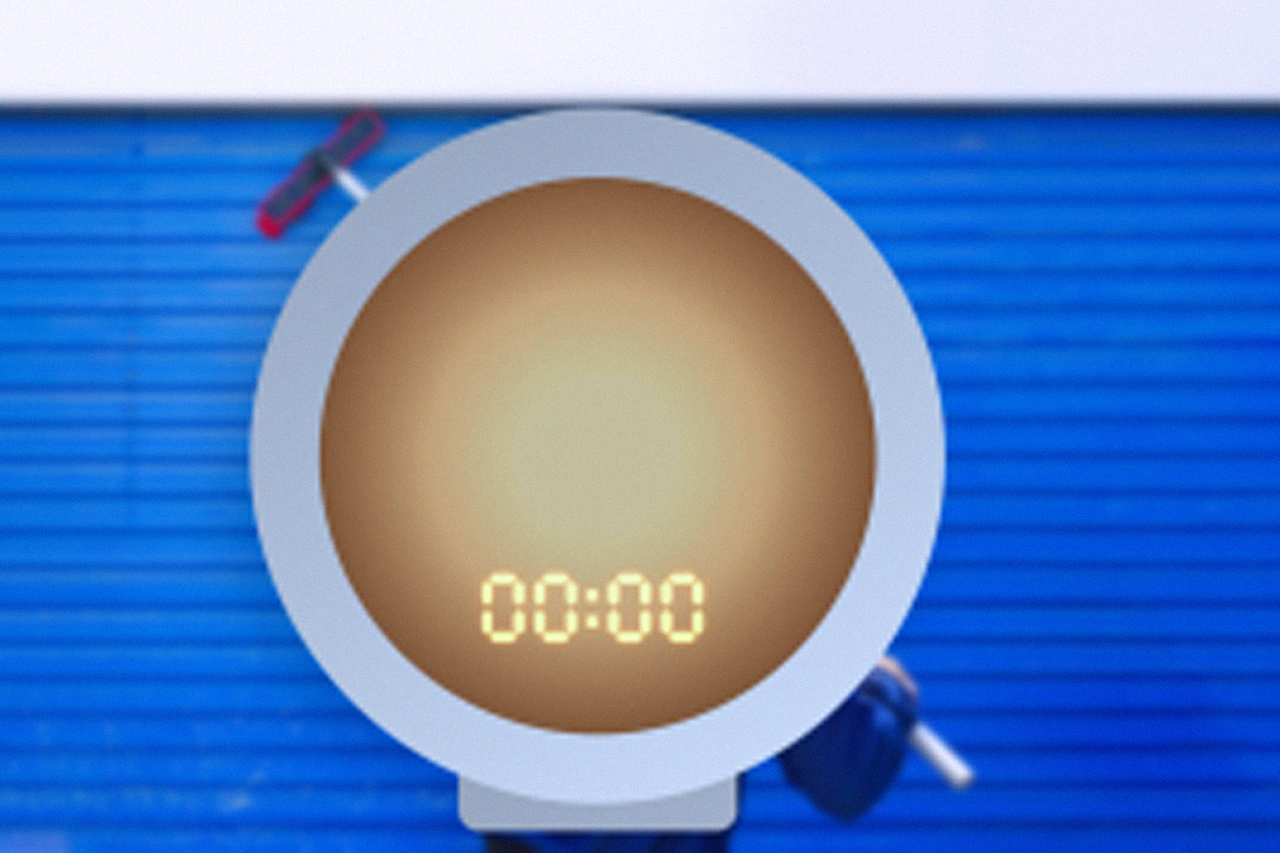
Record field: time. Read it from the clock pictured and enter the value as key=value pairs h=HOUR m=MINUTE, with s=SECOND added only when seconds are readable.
h=0 m=0
